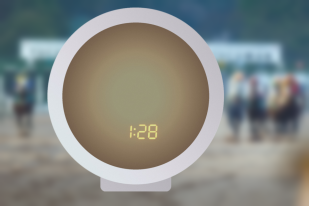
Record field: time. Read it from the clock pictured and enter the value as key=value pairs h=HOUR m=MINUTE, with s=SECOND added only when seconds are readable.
h=1 m=28
